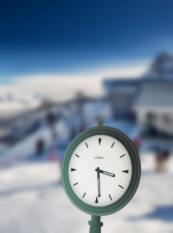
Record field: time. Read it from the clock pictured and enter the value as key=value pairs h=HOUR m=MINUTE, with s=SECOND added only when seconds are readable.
h=3 m=29
